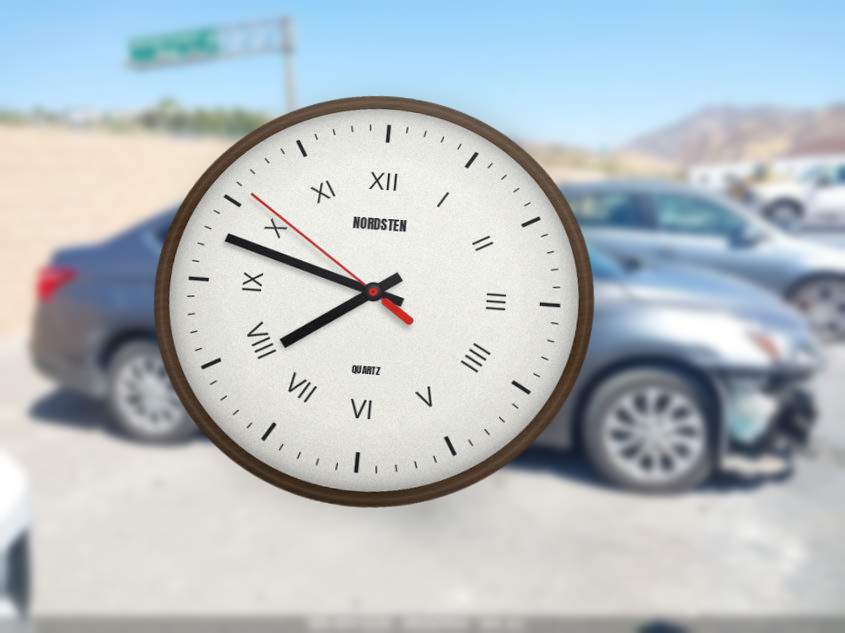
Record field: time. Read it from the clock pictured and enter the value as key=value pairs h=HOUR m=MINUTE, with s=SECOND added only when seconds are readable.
h=7 m=47 s=51
